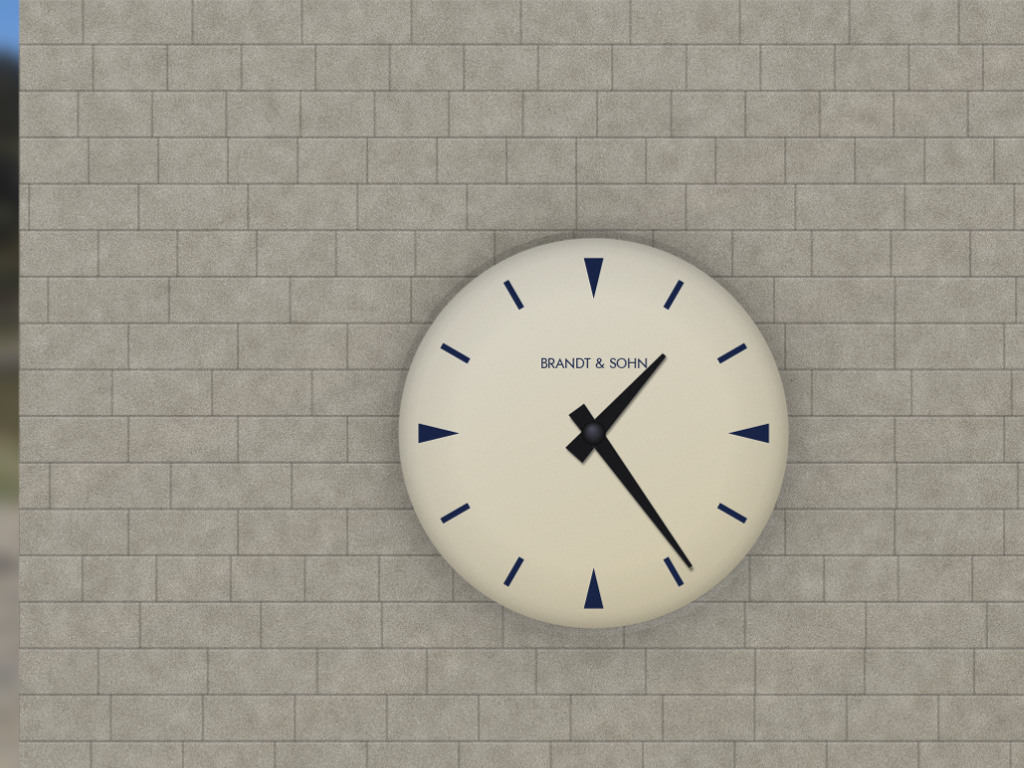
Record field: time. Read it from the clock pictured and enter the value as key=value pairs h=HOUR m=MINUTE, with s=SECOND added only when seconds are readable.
h=1 m=24
